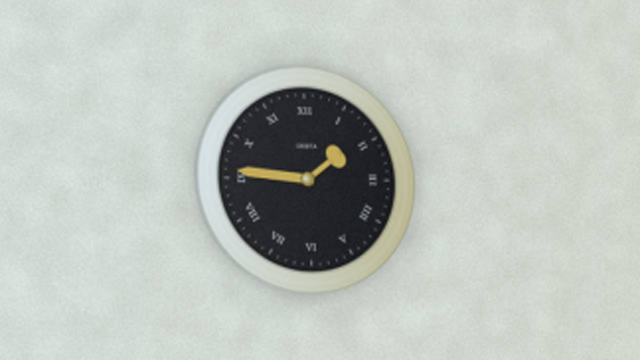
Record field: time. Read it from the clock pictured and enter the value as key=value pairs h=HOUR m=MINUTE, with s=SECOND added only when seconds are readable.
h=1 m=46
